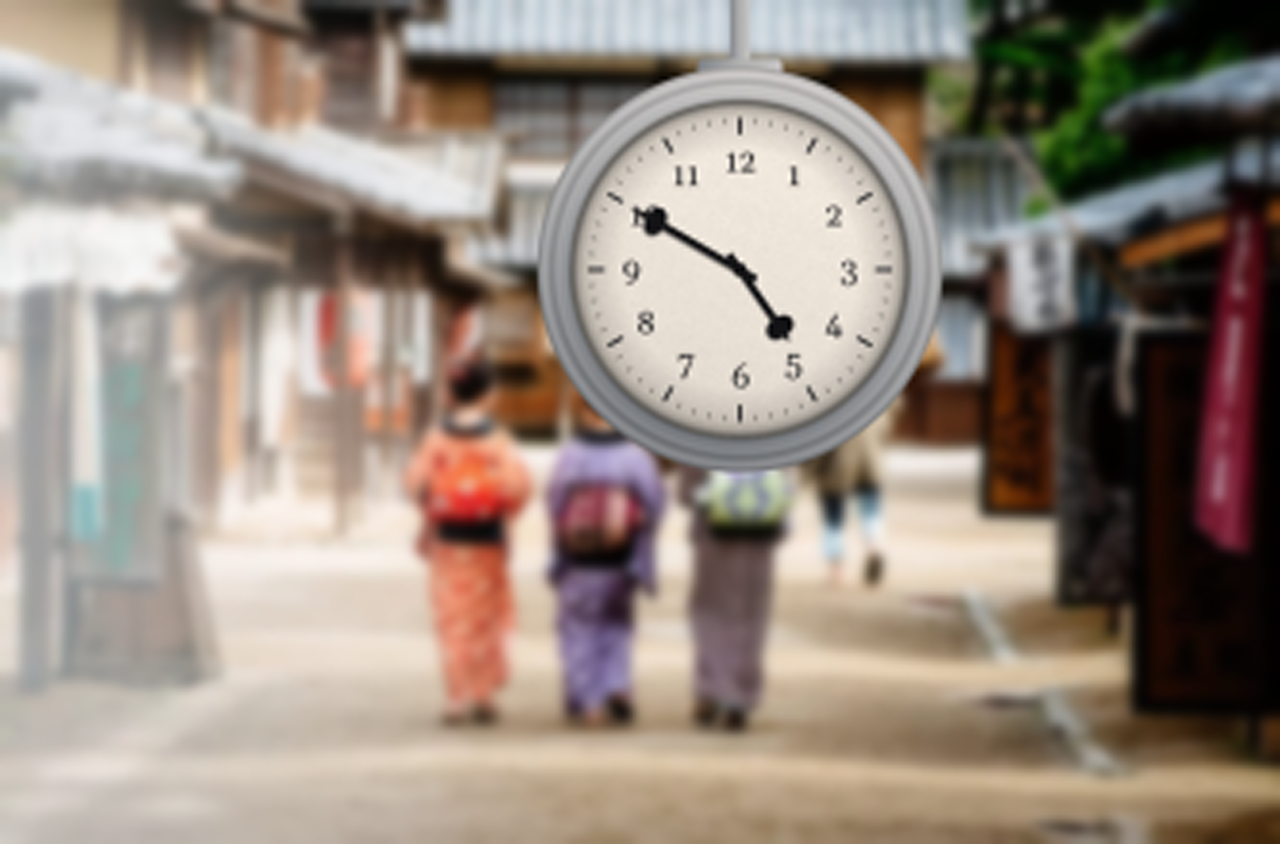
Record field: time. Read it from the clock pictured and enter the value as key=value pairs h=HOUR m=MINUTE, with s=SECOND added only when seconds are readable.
h=4 m=50
